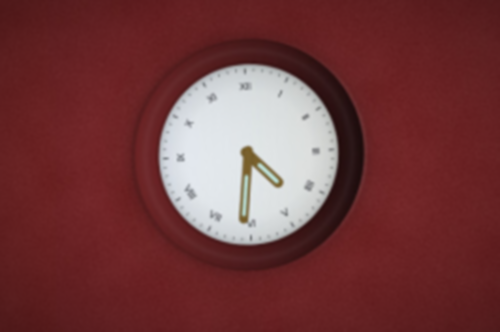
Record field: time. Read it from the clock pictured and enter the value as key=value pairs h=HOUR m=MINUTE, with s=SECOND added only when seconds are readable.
h=4 m=31
